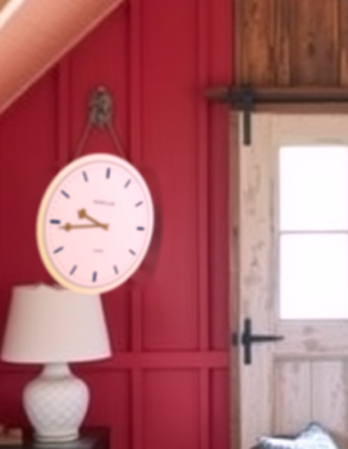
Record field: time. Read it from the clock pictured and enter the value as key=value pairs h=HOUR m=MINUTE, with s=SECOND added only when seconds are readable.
h=9 m=44
